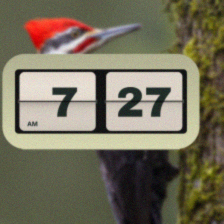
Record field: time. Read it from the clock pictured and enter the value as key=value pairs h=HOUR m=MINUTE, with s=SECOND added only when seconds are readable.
h=7 m=27
